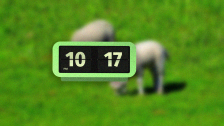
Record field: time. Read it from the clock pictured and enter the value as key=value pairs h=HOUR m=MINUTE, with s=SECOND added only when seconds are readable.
h=10 m=17
